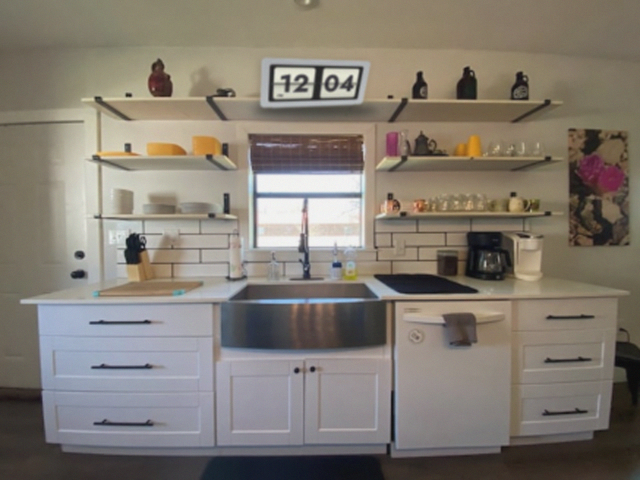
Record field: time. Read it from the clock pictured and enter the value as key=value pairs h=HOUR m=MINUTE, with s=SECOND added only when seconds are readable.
h=12 m=4
